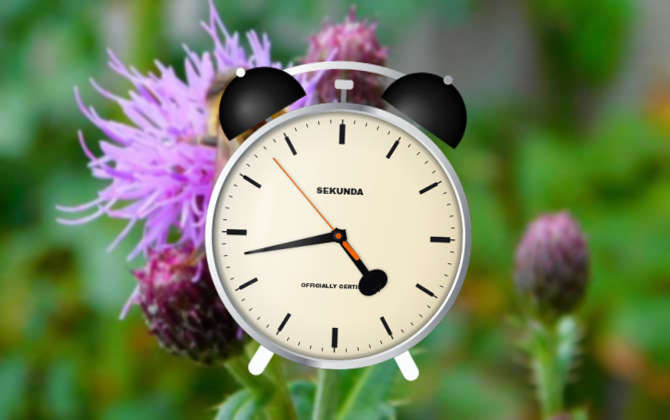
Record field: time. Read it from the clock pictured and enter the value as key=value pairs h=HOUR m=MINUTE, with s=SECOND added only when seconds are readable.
h=4 m=42 s=53
